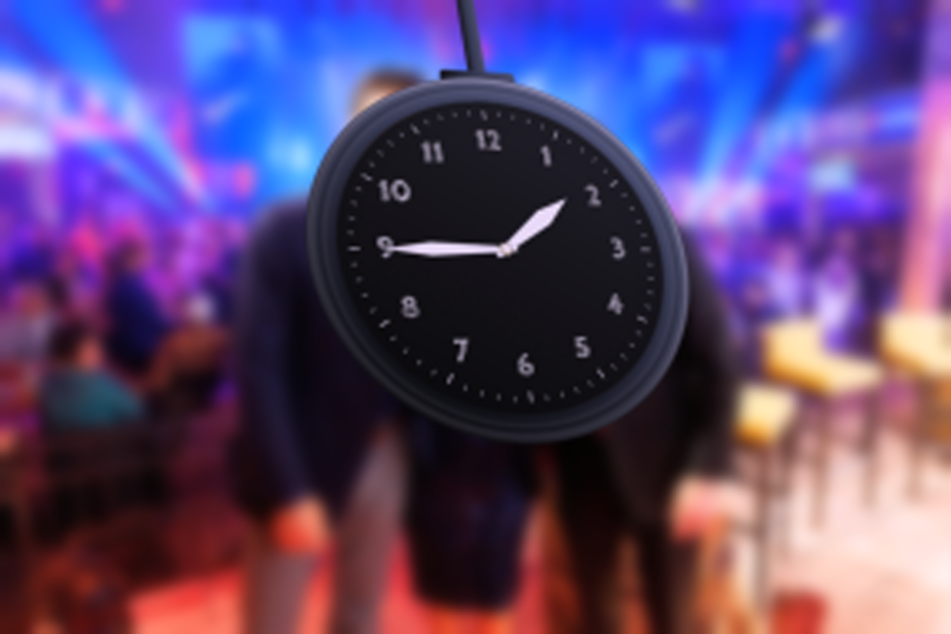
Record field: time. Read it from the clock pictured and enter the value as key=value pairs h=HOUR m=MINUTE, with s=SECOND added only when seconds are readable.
h=1 m=45
